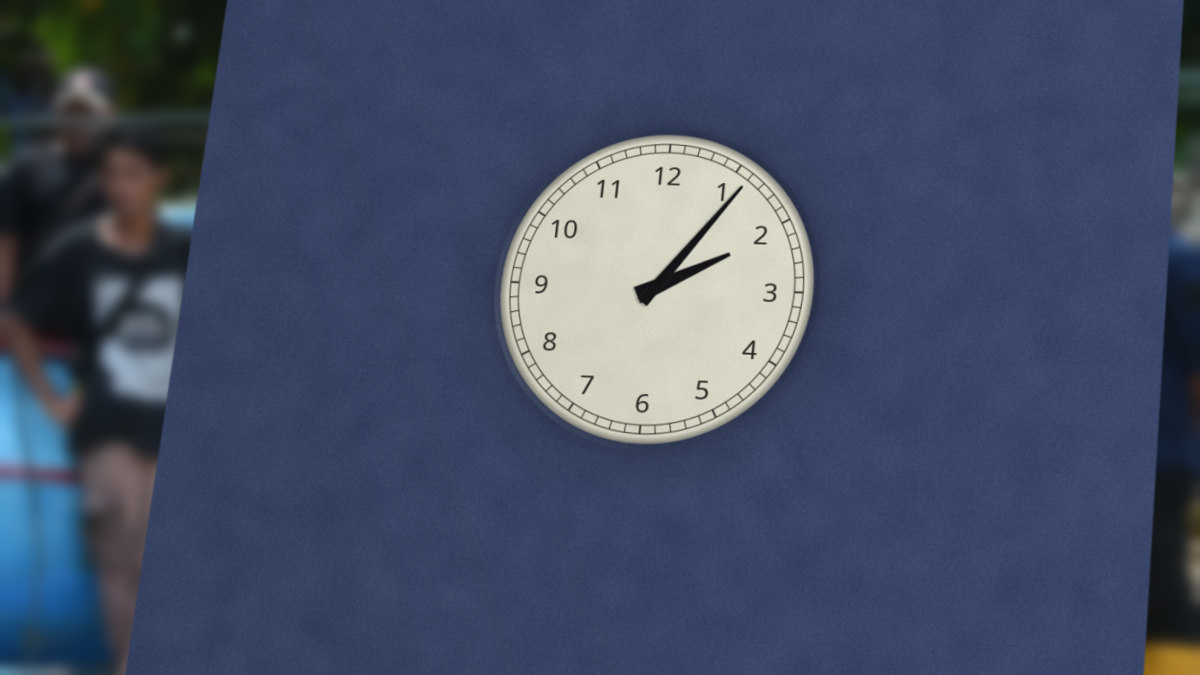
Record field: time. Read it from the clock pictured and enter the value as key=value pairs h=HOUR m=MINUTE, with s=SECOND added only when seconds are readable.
h=2 m=6
